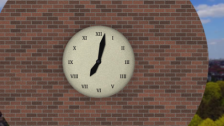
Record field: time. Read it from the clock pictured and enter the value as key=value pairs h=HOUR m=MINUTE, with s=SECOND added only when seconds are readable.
h=7 m=2
